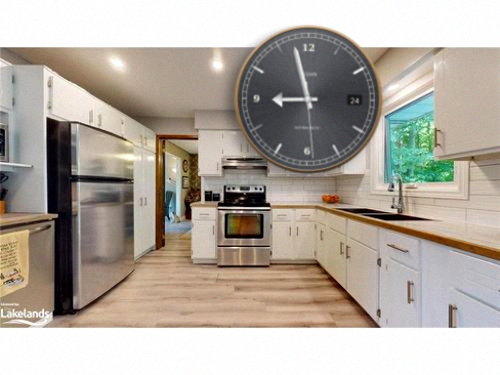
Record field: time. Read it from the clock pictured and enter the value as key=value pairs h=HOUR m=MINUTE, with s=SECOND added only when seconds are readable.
h=8 m=57 s=29
